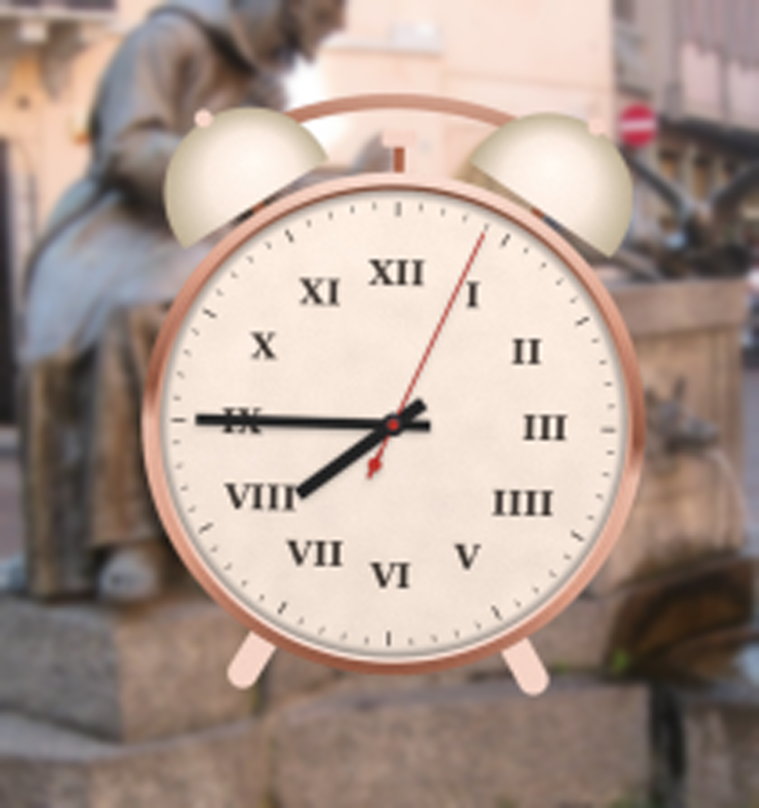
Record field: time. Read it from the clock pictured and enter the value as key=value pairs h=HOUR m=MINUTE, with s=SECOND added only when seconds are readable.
h=7 m=45 s=4
